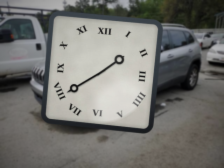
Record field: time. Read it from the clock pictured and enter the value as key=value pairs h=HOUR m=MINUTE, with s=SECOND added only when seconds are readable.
h=1 m=39
